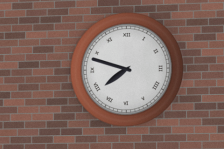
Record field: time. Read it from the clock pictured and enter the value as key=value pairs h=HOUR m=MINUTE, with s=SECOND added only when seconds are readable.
h=7 m=48
